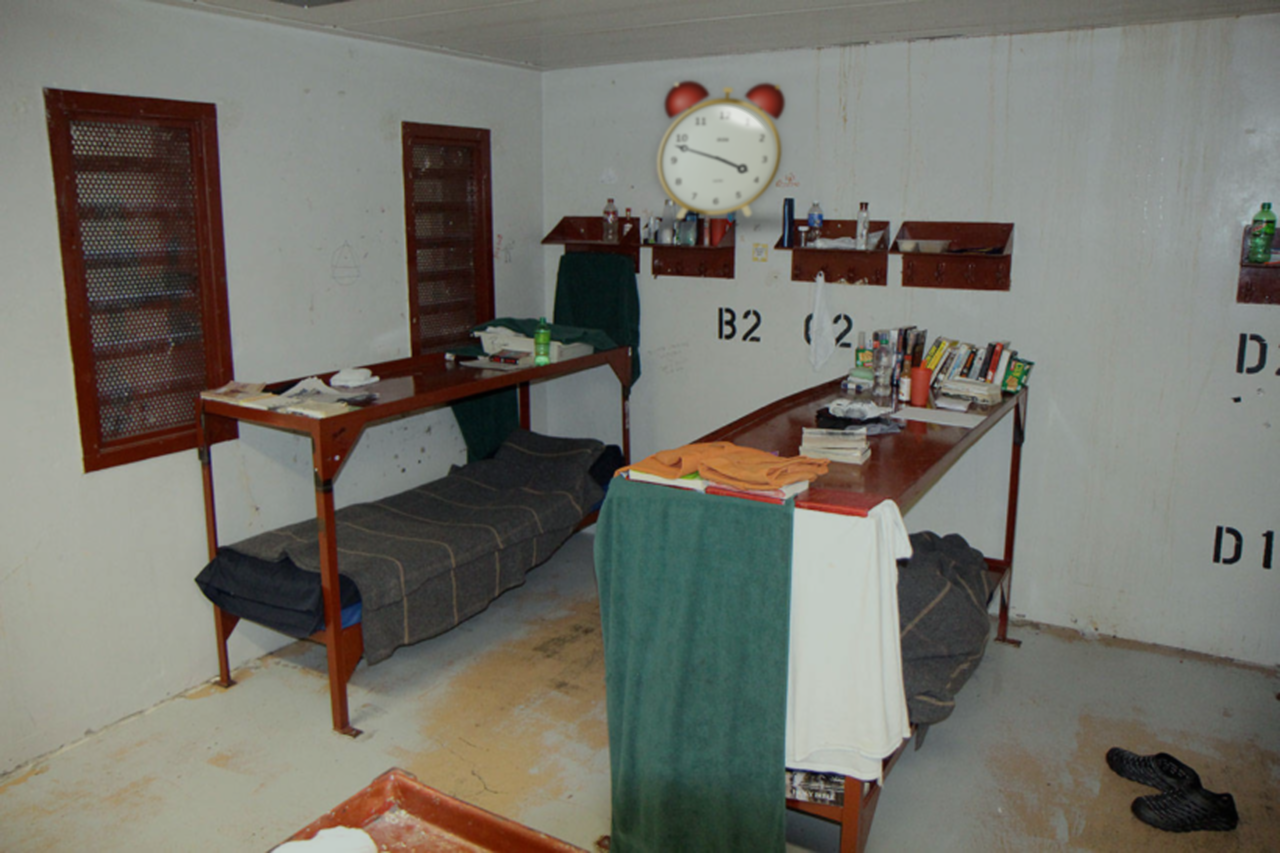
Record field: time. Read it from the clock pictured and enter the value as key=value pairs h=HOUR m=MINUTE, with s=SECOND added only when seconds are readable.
h=3 m=48
